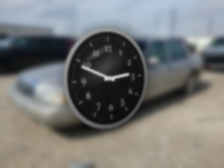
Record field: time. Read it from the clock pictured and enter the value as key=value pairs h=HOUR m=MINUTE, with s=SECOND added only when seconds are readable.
h=2 m=49
